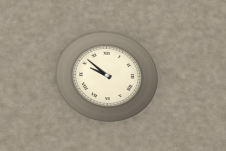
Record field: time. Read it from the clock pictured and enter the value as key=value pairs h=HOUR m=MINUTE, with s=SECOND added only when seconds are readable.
h=9 m=52
